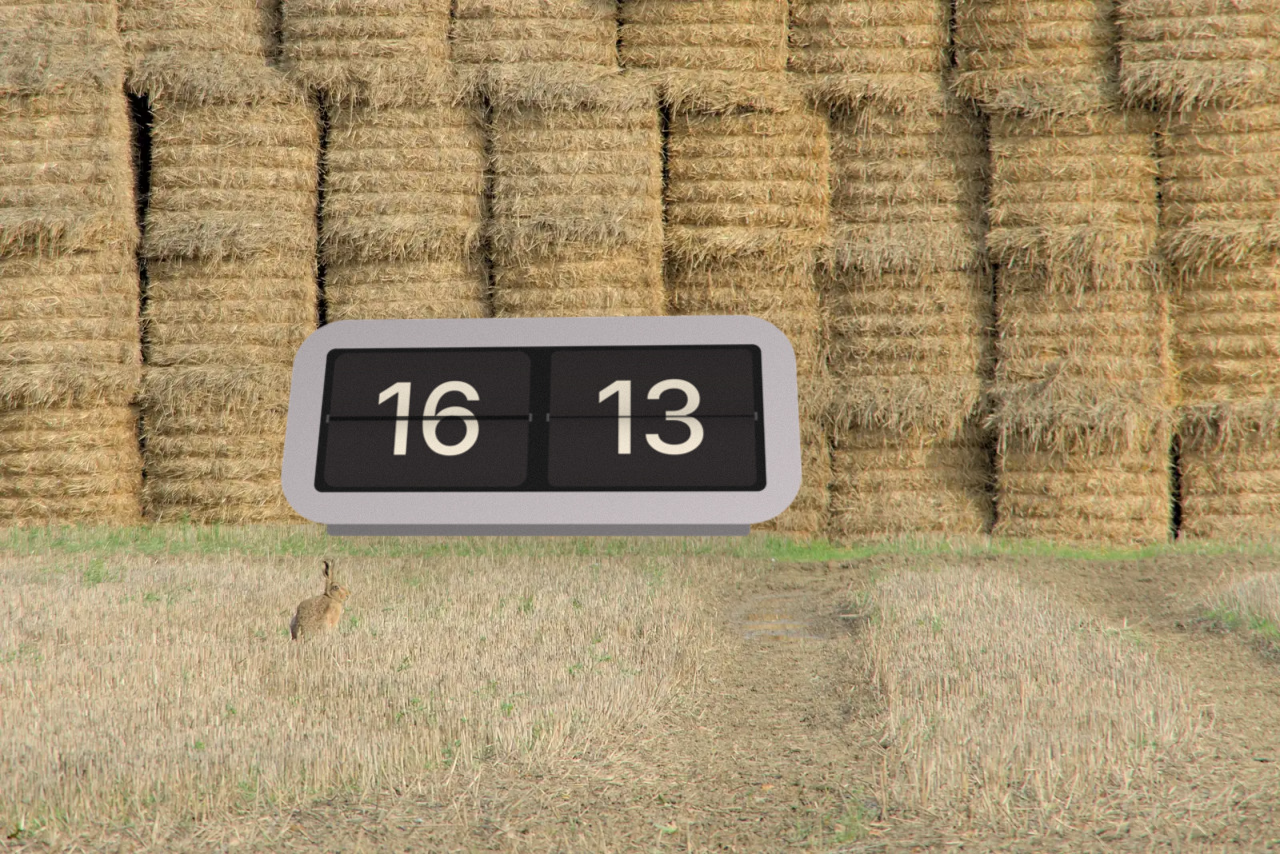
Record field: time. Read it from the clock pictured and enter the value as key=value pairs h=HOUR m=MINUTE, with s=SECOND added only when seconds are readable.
h=16 m=13
